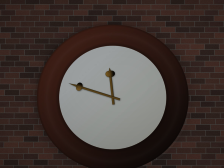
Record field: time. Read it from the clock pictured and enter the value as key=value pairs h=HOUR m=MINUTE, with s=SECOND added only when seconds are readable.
h=11 m=48
